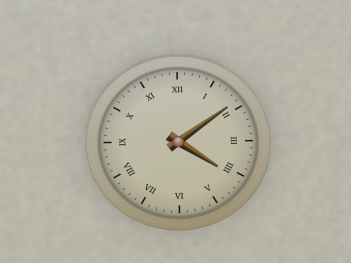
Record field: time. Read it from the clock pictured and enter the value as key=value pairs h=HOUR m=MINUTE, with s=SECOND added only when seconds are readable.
h=4 m=9
